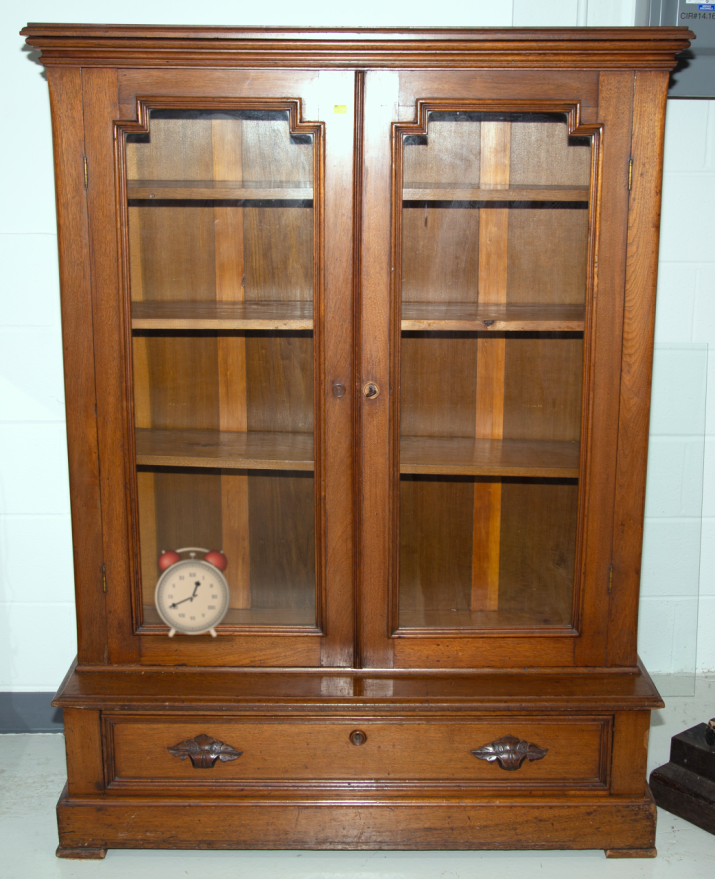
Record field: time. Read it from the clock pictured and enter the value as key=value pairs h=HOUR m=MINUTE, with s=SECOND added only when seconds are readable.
h=12 m=41
